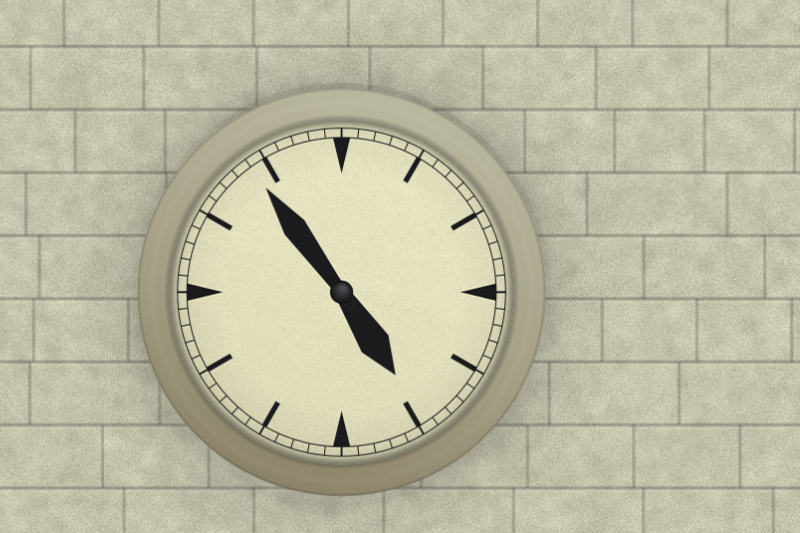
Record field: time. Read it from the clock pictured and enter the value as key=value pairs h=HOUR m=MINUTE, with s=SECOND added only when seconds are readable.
h=4 m=54
